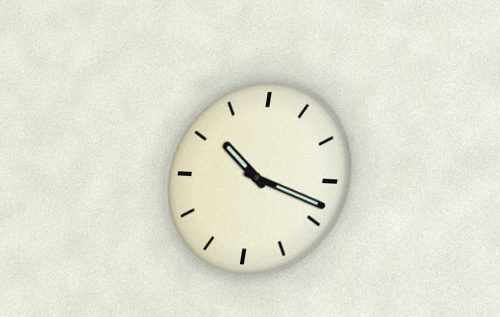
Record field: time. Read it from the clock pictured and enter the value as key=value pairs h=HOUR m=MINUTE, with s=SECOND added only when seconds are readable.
h=10 m=18
